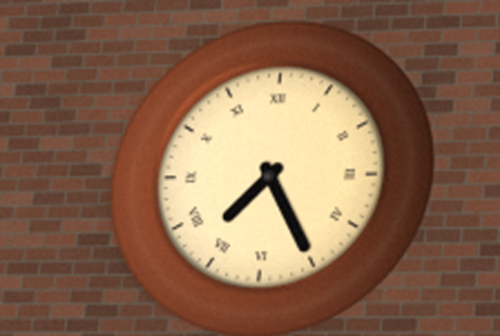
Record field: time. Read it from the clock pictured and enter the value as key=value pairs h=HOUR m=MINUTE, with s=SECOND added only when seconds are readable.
h=7 m=25
